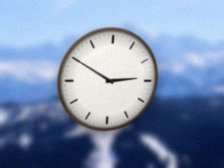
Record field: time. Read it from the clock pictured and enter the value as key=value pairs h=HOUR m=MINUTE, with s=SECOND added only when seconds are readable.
h=2 m=50
